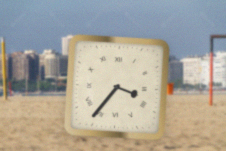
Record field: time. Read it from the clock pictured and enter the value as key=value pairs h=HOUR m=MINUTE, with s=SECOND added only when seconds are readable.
h=3 m=36
